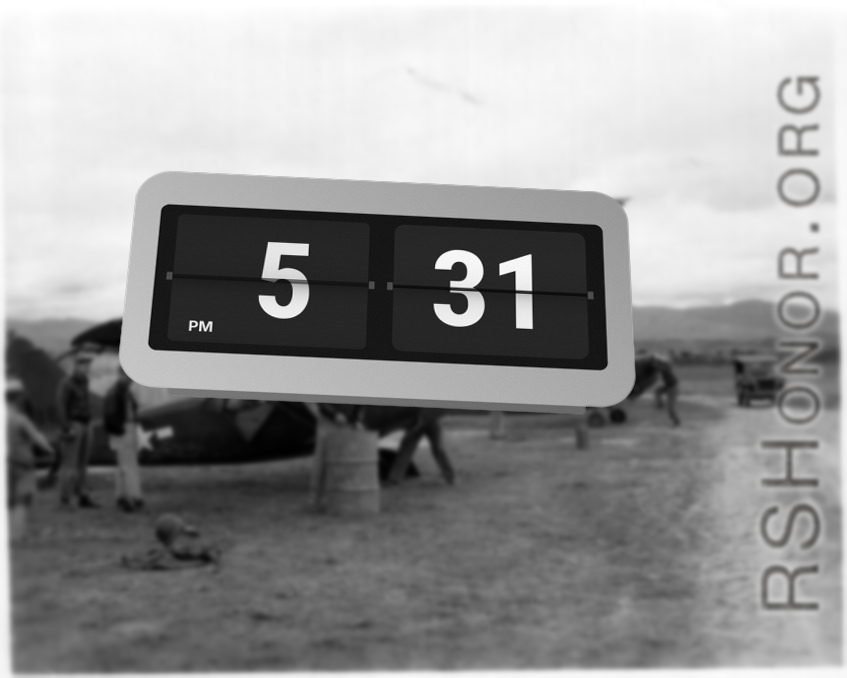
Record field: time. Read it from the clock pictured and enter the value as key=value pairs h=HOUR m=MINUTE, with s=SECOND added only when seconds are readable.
h=5 m=31
